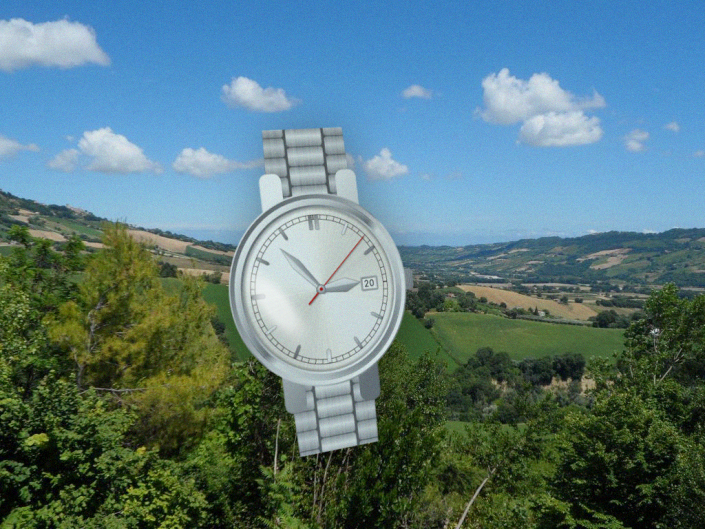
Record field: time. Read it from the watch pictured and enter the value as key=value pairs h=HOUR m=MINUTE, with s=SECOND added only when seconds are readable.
h=2 m=53 s=8
